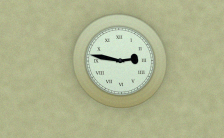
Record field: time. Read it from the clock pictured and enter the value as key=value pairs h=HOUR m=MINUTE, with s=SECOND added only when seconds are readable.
h=2 m=47
